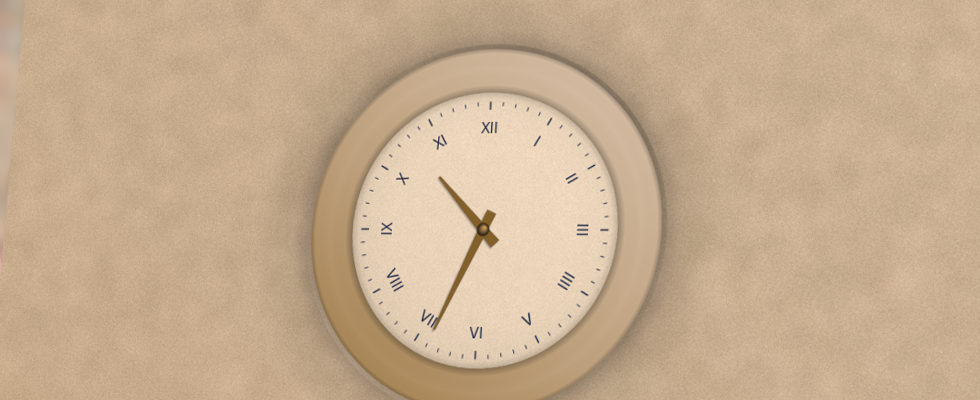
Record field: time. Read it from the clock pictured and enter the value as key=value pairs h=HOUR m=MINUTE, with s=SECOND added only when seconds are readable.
h=10 m=34
